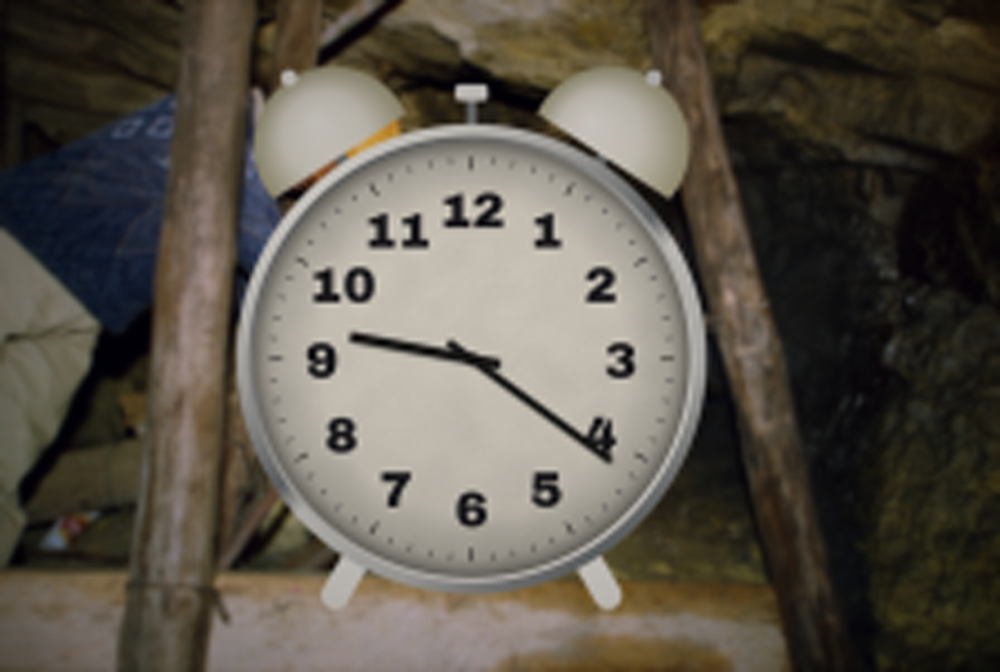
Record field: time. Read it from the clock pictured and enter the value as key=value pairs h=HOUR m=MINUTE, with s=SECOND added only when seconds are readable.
h=9 m=21
